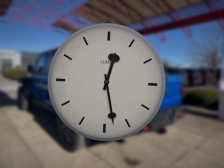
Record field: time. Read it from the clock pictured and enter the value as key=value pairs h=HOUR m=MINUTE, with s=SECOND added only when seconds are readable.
h=12 m=28
